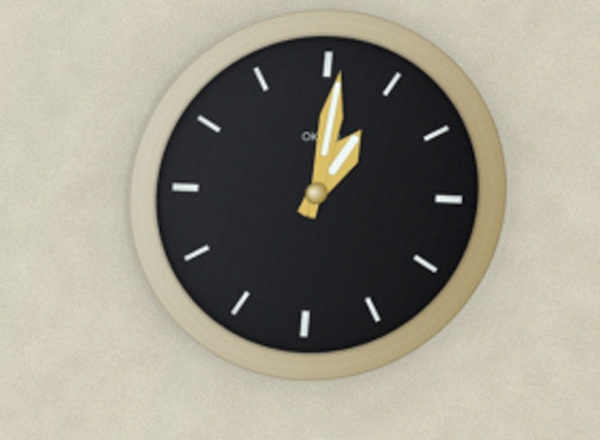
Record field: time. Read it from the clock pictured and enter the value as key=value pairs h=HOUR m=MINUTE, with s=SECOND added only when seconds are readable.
h=1 m=1
